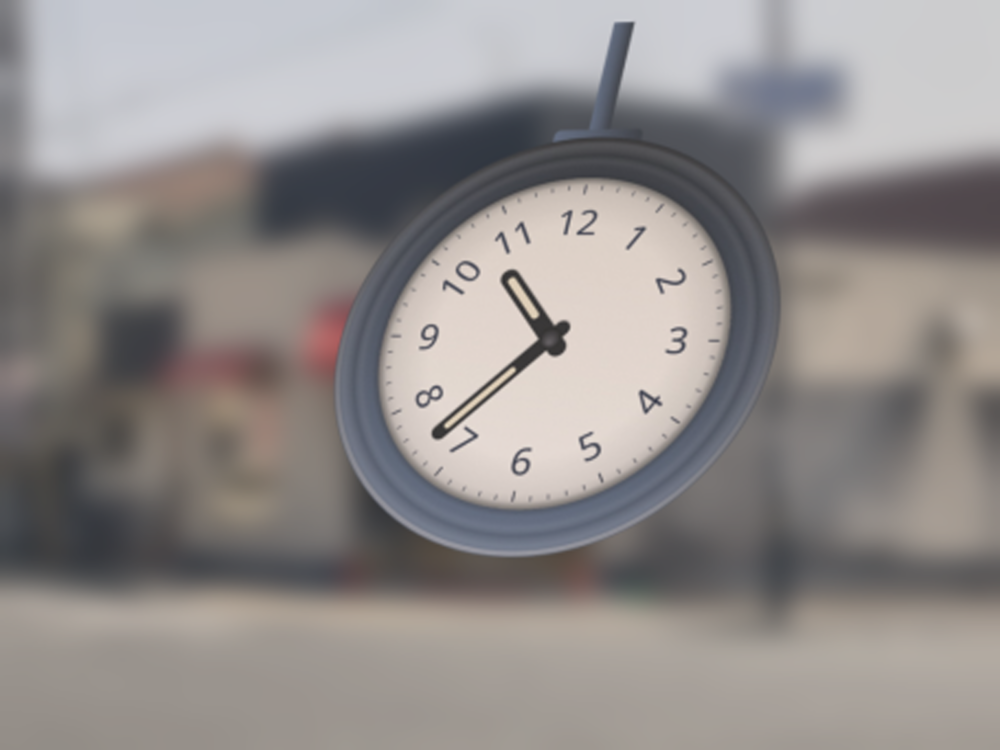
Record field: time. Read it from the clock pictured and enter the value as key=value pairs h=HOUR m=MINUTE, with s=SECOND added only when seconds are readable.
h=10 m=37
